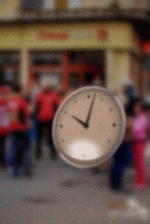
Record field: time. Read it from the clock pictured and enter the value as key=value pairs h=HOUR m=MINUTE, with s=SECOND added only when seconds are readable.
h=10 m=2
